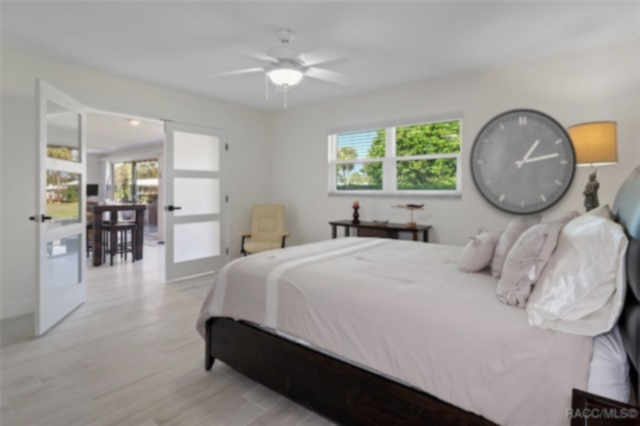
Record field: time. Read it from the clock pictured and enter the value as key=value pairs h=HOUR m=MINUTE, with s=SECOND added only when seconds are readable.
h=1 m=13
